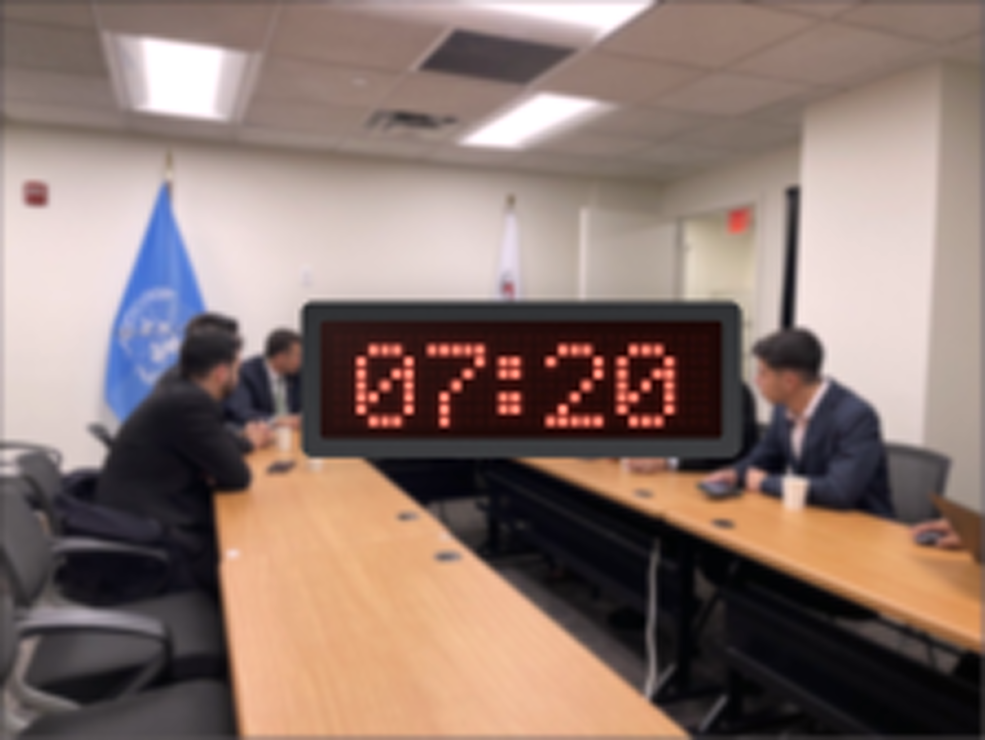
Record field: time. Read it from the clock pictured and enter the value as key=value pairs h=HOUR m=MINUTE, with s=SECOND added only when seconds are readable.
h=7 m=20
